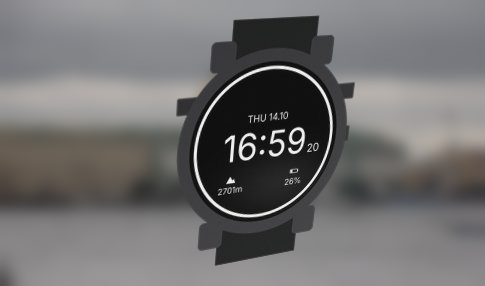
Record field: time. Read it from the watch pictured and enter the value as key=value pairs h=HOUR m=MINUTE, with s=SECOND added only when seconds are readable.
h=16 m=59 s=20
